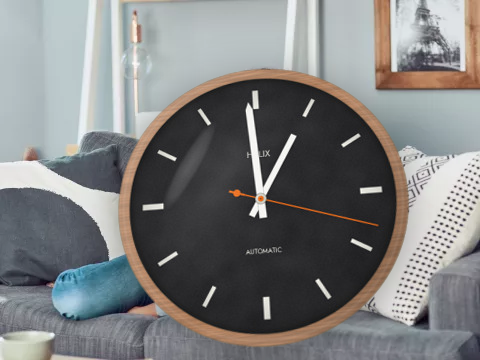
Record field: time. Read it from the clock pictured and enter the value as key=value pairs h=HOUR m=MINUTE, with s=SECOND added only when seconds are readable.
h=12 m=59 s=18
